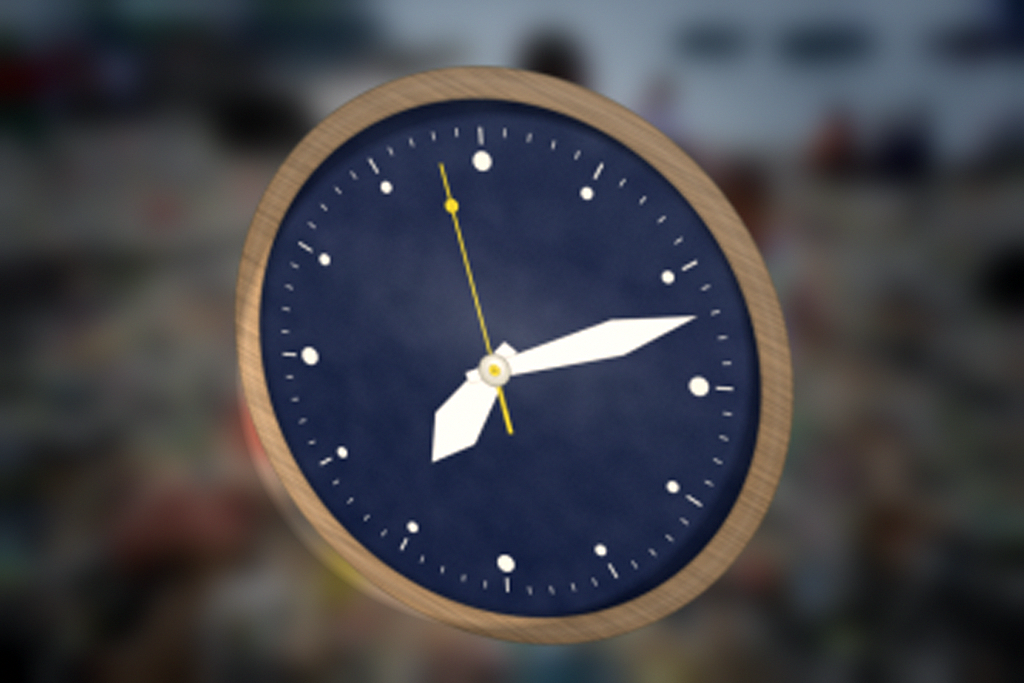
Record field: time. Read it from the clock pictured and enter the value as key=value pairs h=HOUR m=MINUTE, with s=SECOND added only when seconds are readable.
h=7 m=11 s=58
